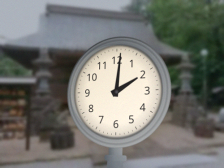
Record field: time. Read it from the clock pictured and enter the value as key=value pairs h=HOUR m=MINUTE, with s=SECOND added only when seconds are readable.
h=2 m=1
